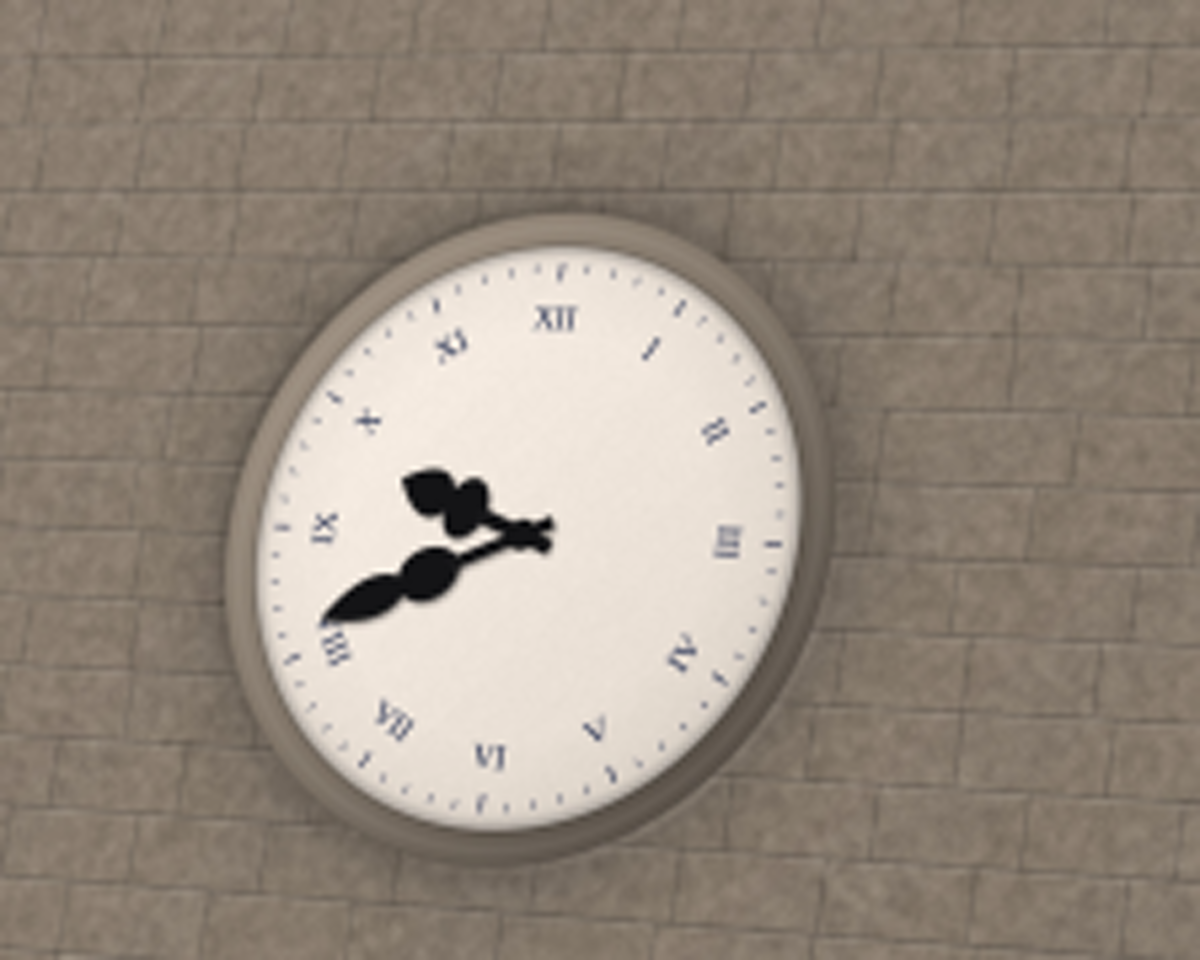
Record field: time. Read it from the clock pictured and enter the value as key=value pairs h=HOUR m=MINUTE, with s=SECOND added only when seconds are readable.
h=9 m=41
